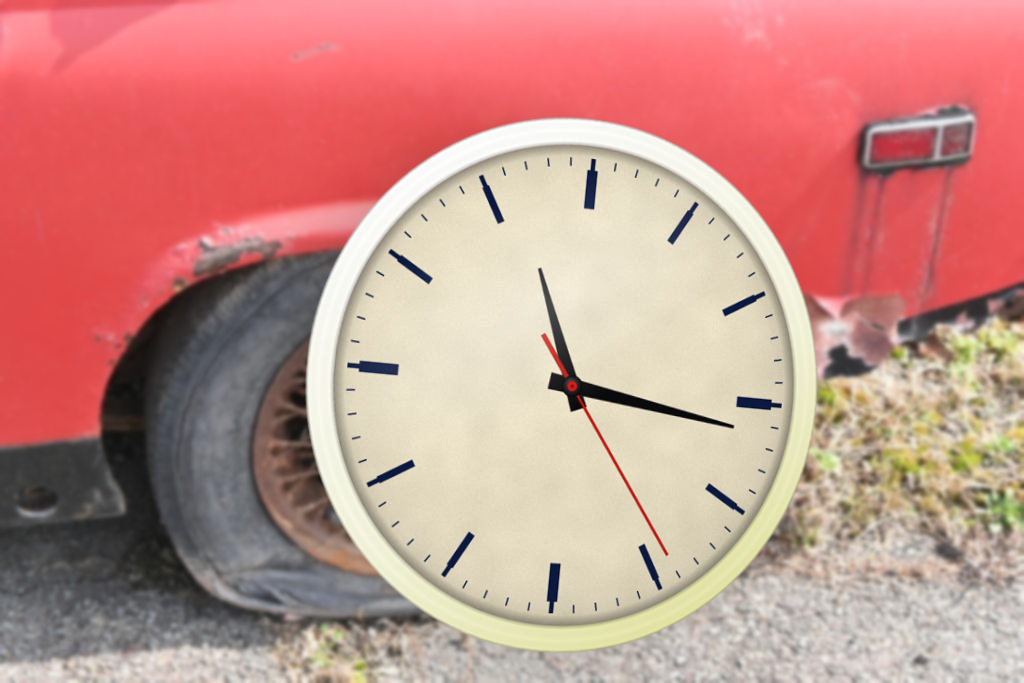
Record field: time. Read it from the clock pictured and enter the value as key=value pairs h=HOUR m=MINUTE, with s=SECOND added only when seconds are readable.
h=11 m=16 s=24
